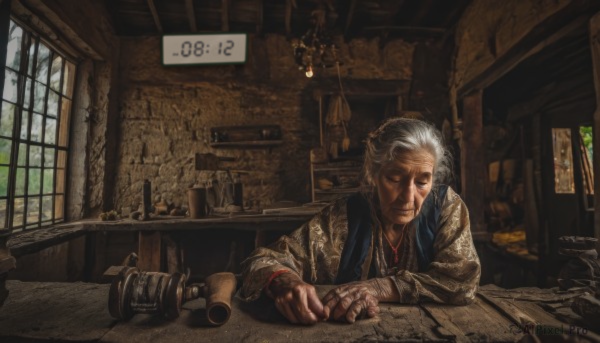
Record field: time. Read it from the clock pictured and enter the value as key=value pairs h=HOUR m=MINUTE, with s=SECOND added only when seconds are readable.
h=8 m=12
